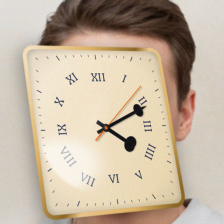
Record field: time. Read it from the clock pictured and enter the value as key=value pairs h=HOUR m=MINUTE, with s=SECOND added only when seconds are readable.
h=4 m=11 s=8
